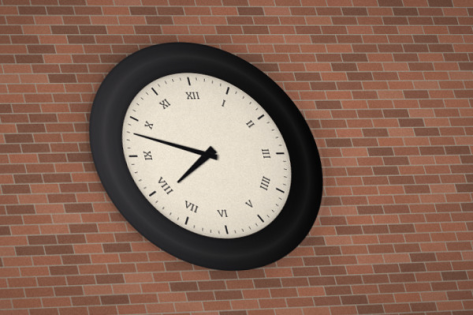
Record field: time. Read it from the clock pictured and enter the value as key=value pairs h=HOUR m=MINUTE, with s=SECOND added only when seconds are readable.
h=7 m=48
